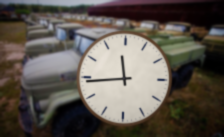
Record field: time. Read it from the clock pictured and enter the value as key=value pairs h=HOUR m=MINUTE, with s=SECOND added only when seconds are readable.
h=11 m=44
